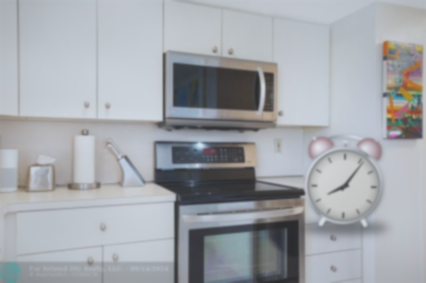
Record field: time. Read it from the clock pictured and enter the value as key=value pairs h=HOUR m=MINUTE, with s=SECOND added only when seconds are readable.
h=8 m=6
